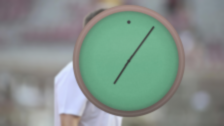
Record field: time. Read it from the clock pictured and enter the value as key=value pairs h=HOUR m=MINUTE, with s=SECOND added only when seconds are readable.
h=7 m=6
